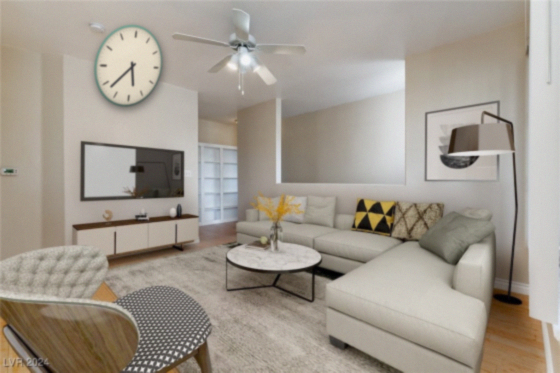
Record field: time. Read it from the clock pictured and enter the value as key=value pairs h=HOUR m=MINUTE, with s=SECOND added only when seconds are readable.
h=5 m=38
